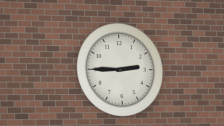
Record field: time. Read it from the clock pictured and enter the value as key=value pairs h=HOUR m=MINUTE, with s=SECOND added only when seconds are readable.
h=2 m=45
